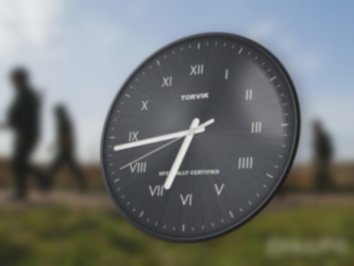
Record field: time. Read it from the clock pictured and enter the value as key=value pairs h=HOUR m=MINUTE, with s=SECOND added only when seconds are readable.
h=6 m=43 s=41
